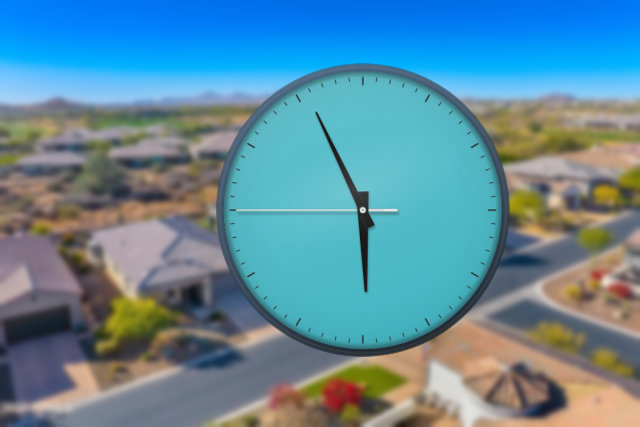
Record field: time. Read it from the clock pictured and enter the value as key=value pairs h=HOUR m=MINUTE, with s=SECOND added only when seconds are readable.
h=5 m=55 s=45
